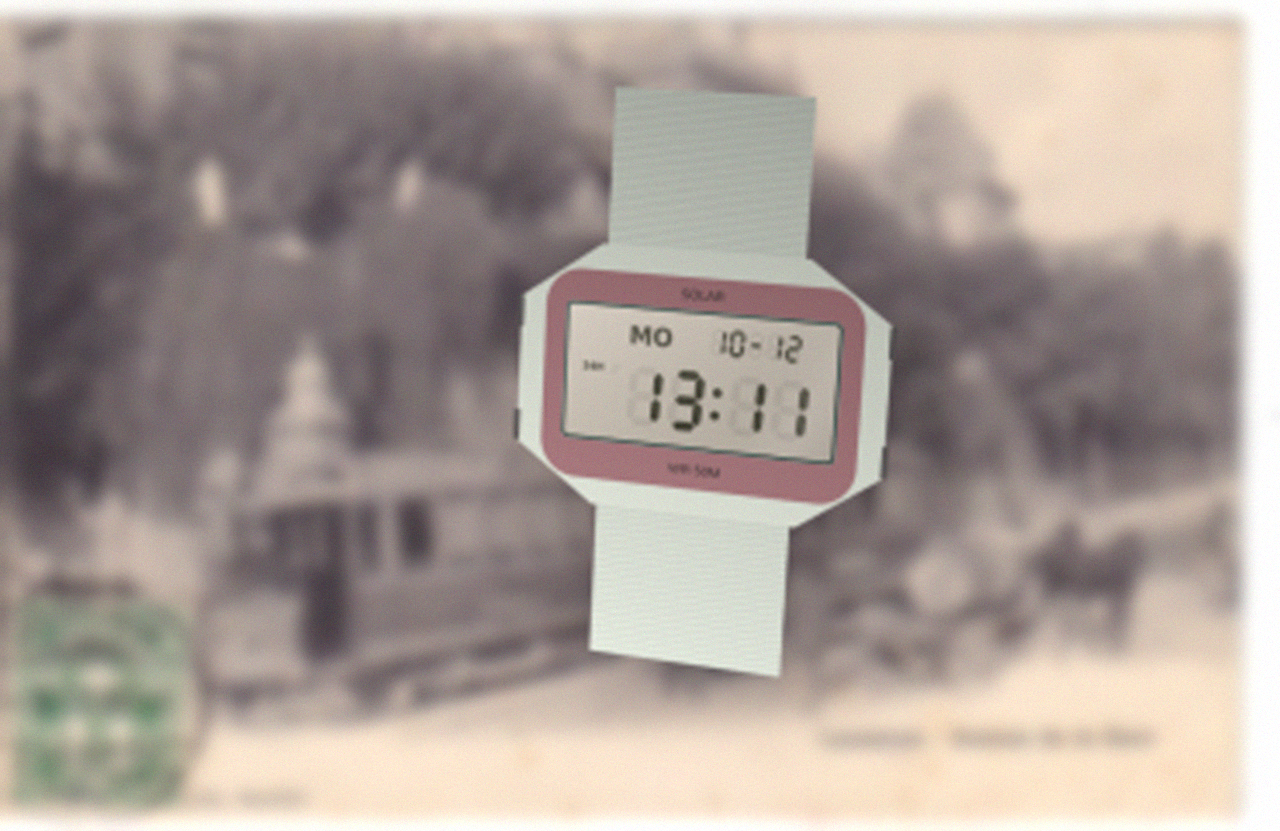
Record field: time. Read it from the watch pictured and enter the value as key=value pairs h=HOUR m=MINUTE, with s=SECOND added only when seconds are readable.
h=13 m=11
